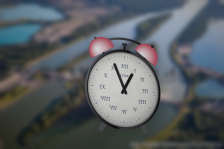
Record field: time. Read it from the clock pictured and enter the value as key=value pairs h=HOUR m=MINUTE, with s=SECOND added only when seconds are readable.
h=12 m=56
